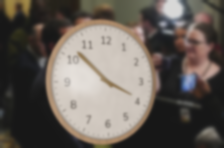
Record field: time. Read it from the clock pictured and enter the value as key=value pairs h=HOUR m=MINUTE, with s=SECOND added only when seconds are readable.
h=3 m=52
